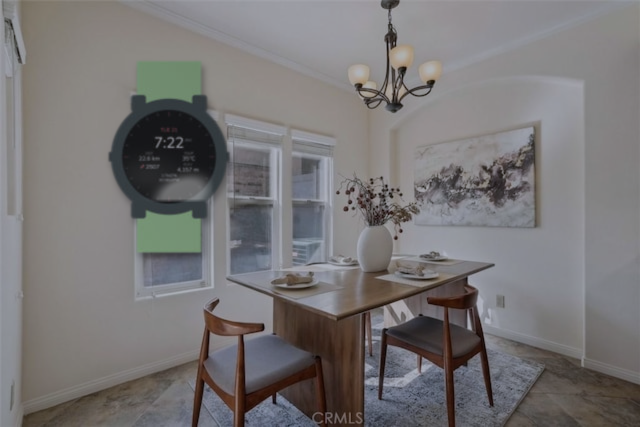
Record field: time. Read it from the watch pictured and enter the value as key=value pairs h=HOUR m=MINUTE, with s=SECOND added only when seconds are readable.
h=7 m=22
